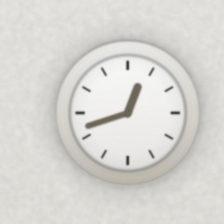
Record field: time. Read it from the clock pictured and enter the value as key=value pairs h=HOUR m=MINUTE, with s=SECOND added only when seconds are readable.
h=12 m=42
